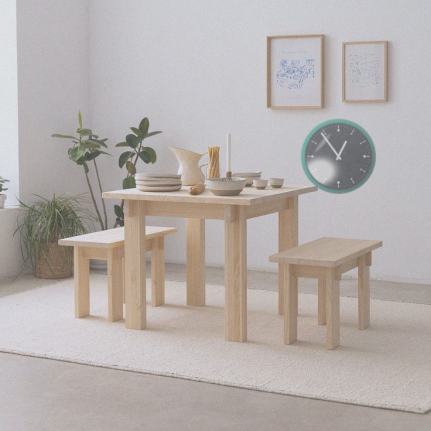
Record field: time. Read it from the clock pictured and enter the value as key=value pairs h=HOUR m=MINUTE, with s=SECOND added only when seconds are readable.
h=12 m=54
